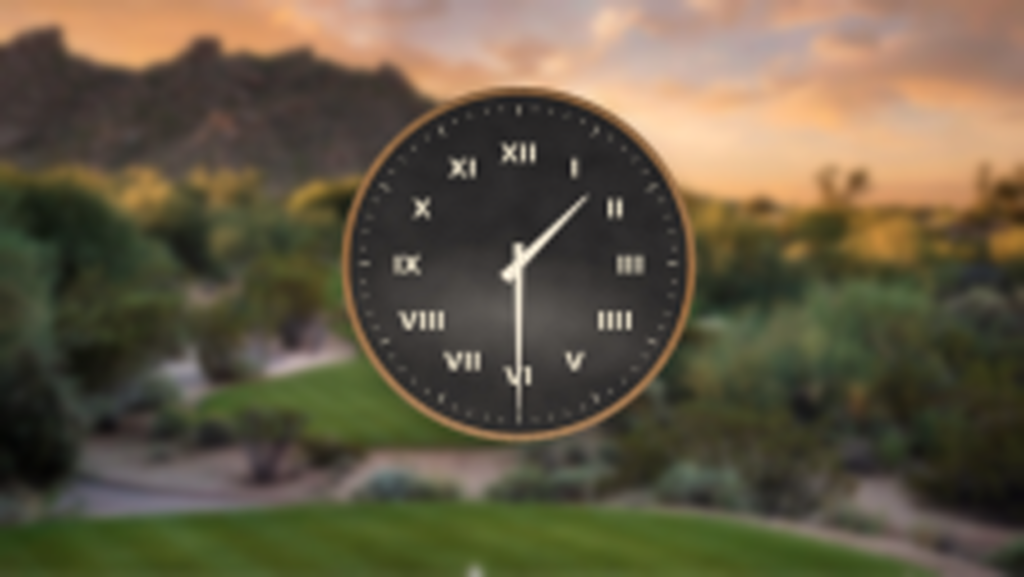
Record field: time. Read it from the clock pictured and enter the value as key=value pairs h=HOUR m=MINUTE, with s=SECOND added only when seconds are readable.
h=1 m=30
